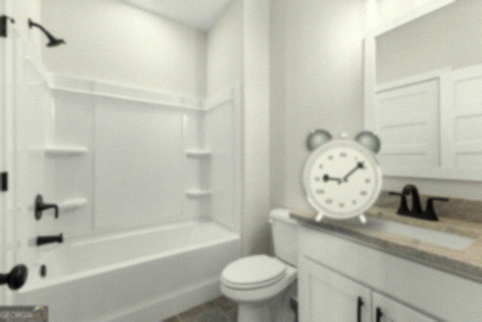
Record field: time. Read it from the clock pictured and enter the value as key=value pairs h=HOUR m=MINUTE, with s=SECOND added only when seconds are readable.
h=9 m=8
